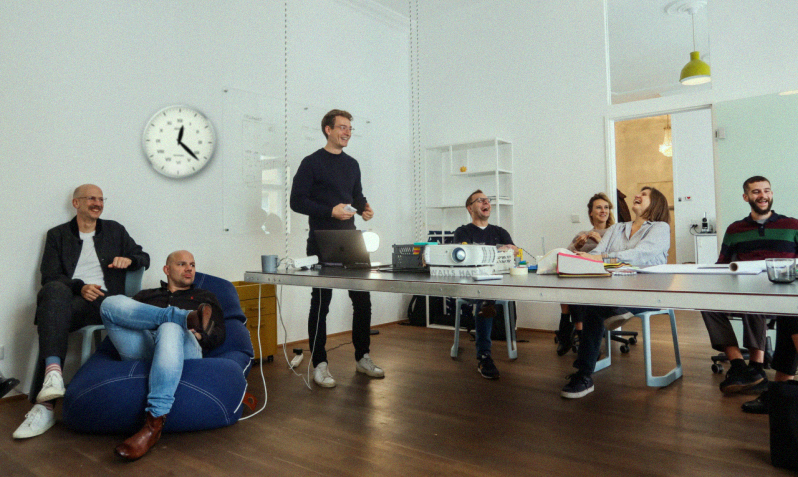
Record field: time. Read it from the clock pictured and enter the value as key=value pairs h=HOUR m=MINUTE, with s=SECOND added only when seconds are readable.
h=12 m=22
